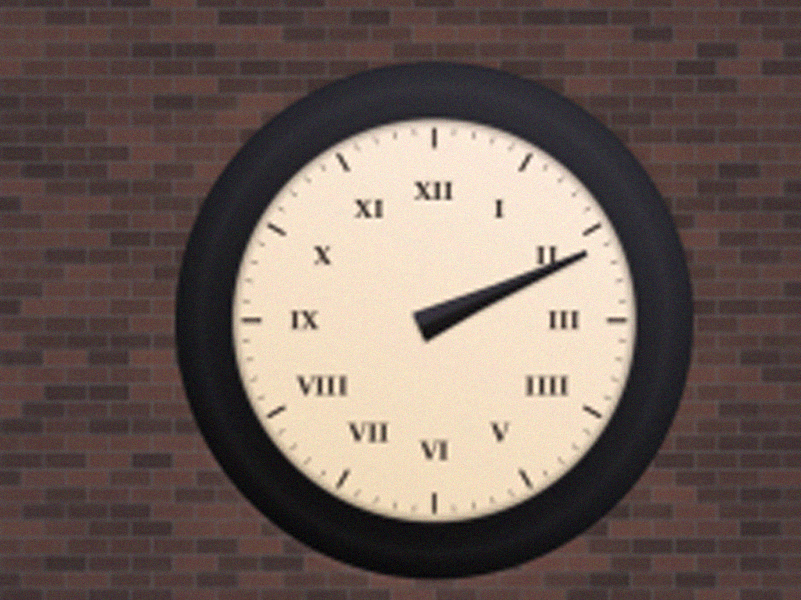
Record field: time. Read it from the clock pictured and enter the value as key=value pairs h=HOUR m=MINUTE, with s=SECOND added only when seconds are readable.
h=2 m=11
